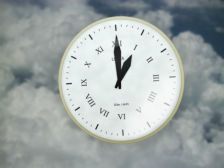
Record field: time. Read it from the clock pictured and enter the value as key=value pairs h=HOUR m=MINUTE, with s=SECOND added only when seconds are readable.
h=1 m=0
